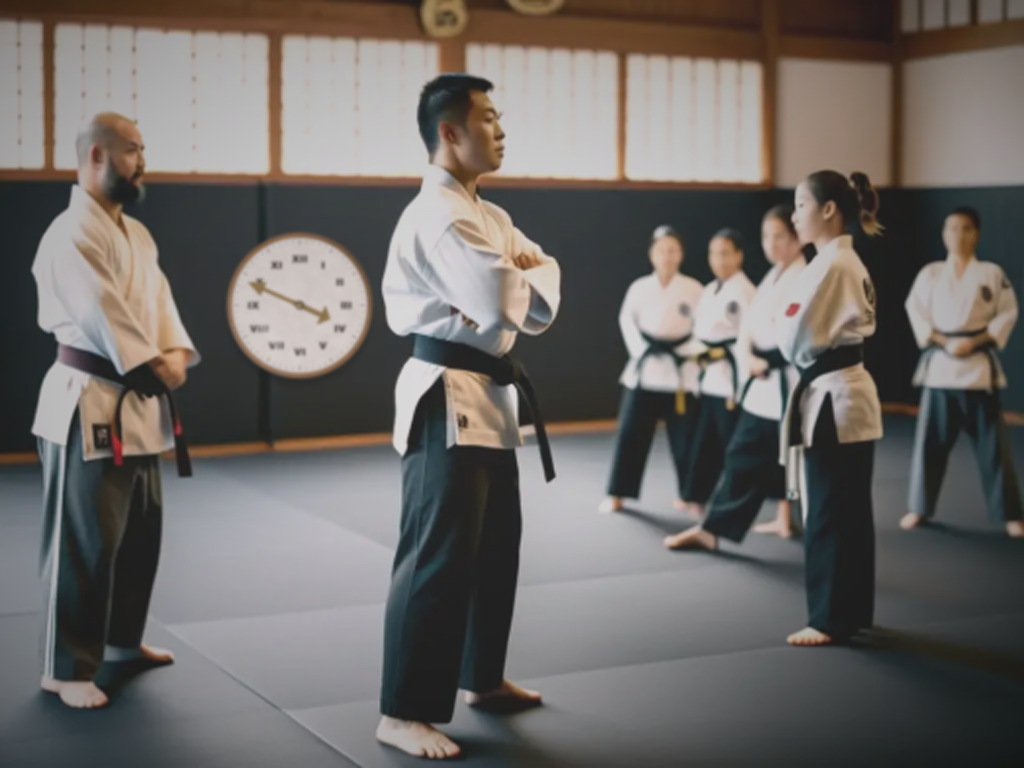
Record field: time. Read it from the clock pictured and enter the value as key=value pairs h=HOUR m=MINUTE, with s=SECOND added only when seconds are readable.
h=3 m=49
